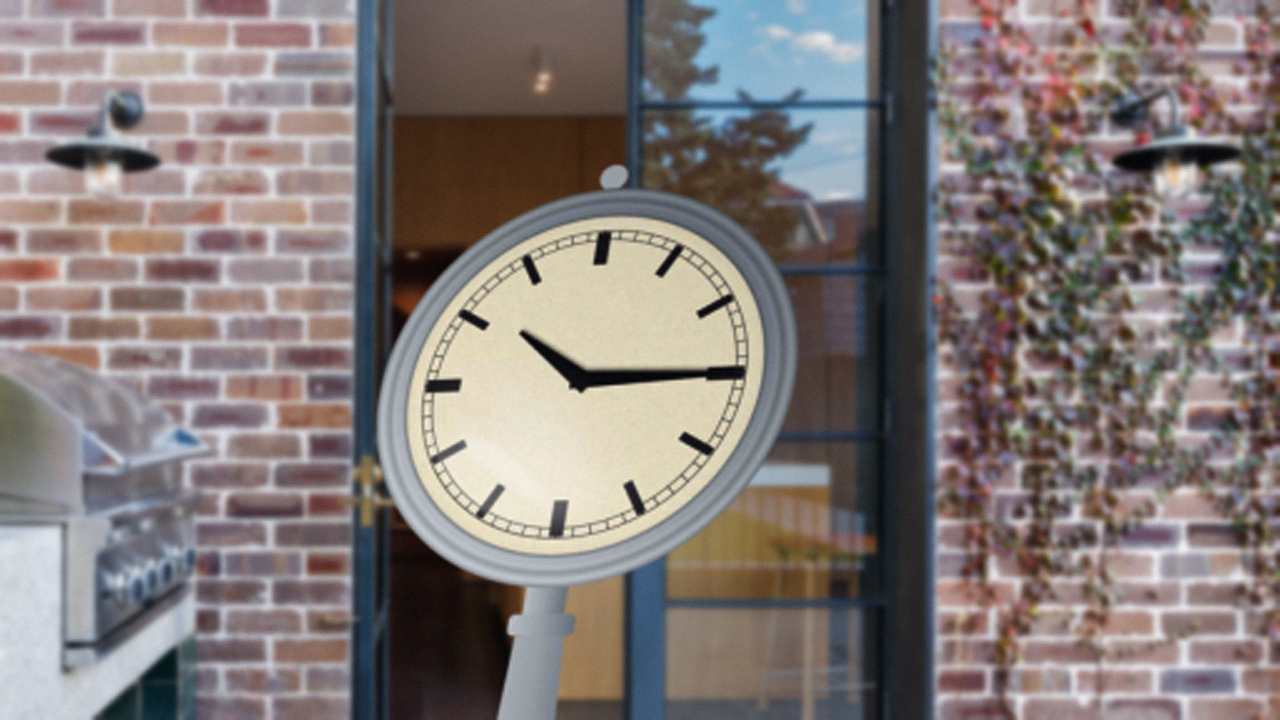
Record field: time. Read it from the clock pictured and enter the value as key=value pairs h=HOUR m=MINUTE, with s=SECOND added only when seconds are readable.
h=10 m=15
